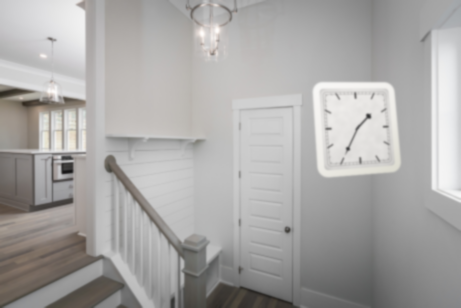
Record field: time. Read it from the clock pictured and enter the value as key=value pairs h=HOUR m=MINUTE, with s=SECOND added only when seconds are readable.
h=1 m=35
